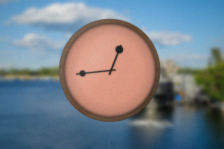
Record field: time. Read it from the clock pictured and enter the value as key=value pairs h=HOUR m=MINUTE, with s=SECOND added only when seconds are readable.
h=12 m=44
